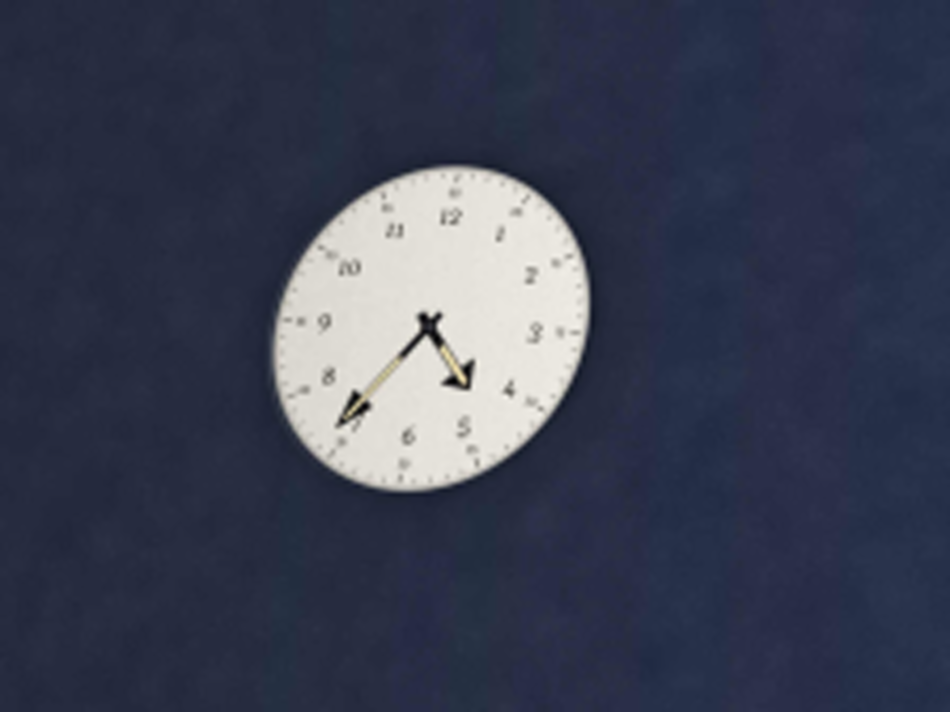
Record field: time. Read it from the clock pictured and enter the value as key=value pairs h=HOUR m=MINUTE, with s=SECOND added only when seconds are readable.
h=4 m=36
